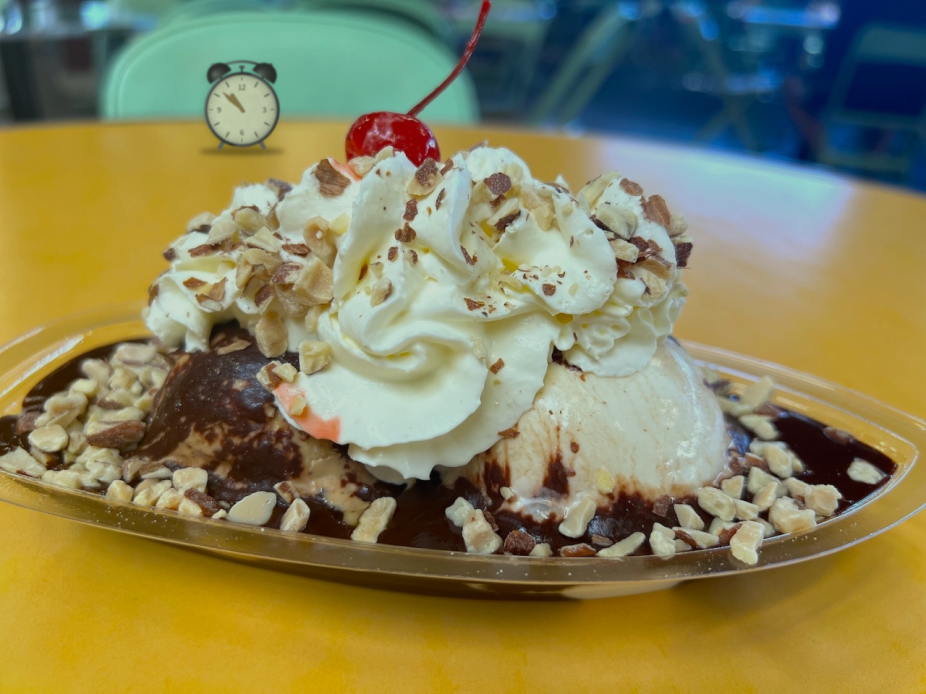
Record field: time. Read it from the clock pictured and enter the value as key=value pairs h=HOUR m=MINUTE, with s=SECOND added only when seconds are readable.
h=10 m=52
